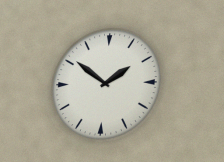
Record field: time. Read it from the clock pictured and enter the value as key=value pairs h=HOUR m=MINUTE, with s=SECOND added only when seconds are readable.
h=1 m=51
